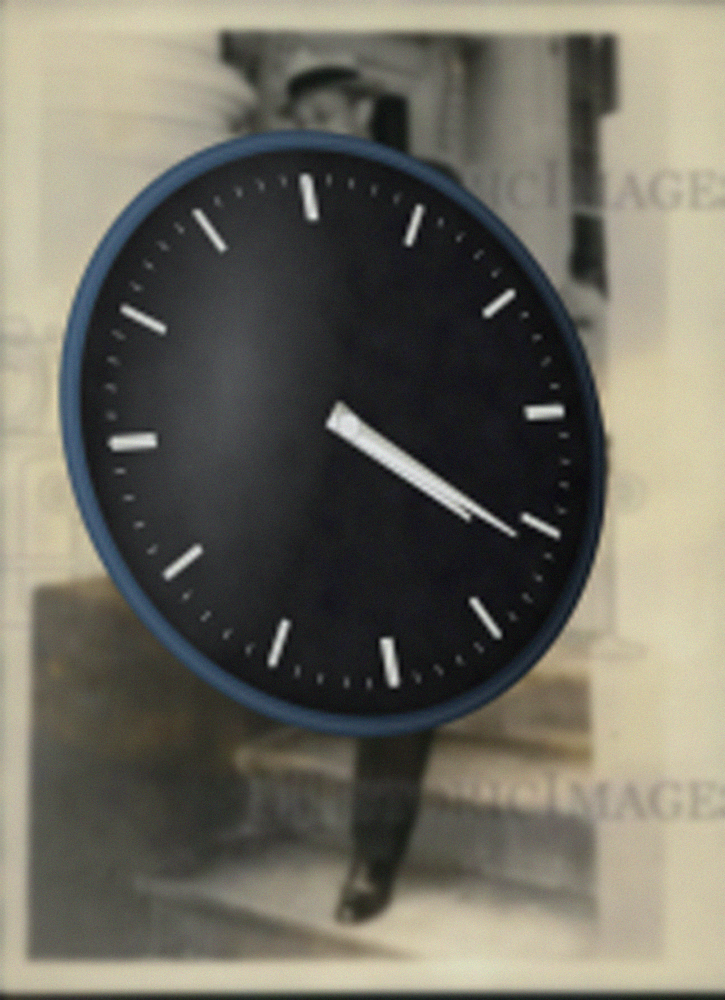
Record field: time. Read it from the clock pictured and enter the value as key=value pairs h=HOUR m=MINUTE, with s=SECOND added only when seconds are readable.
h=4 m=21
